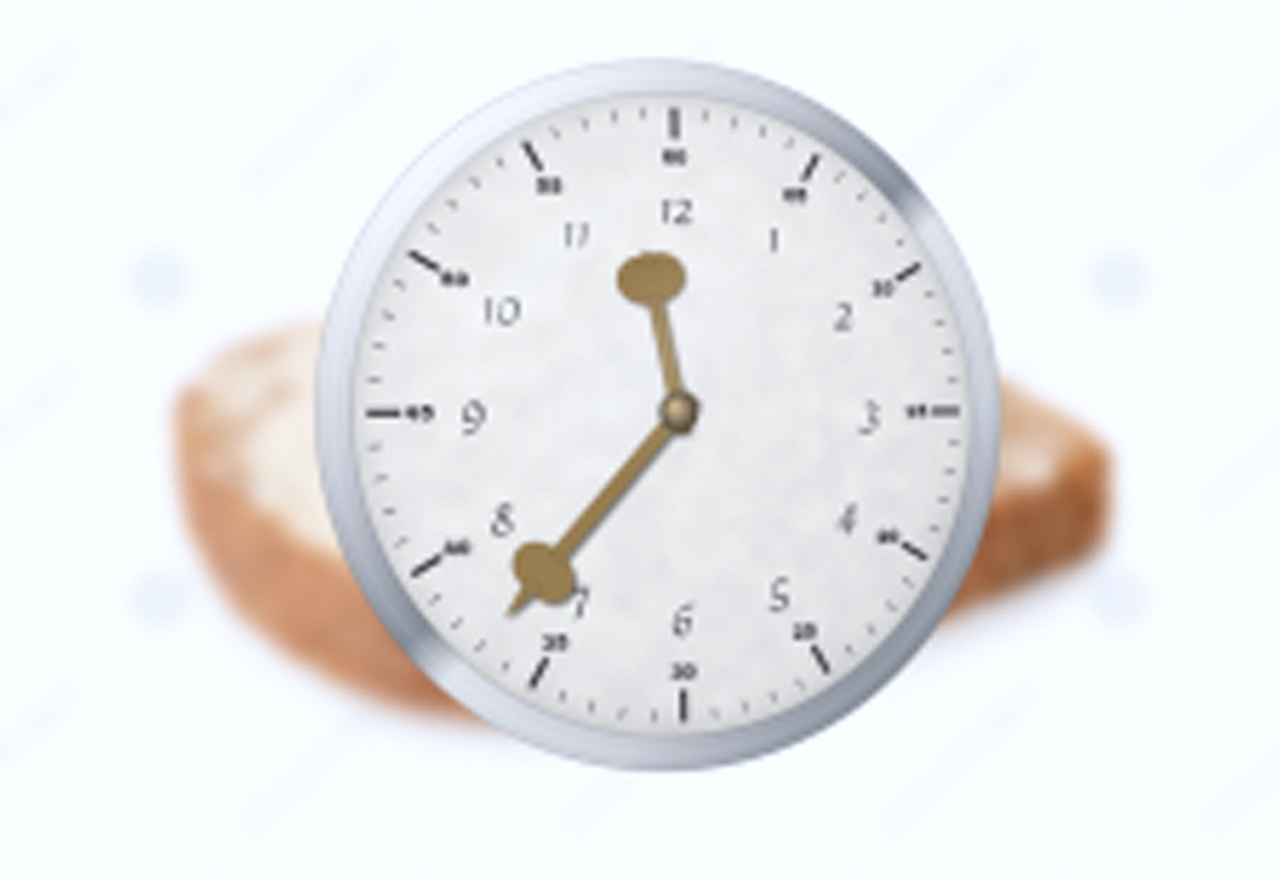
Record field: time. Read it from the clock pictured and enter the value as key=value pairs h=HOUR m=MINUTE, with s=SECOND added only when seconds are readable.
h=11 m=37
